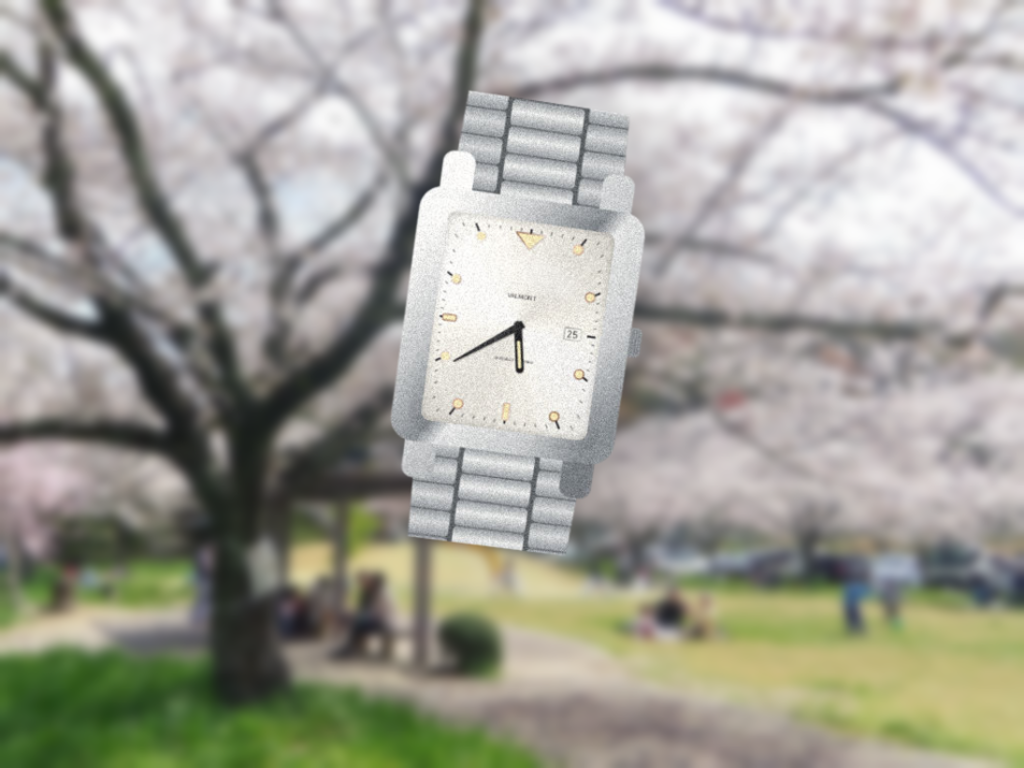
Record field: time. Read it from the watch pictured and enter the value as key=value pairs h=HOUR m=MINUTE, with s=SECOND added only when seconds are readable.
h=5 m=39
